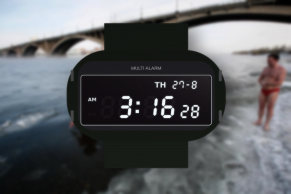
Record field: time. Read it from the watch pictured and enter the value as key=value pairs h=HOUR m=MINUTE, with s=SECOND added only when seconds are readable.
h=3 m=16 s=28
